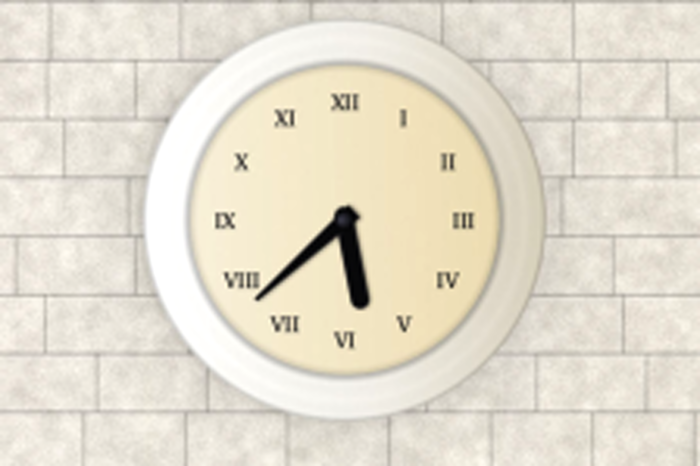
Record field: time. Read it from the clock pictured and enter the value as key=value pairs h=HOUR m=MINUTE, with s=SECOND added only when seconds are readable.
h=5 m=38
